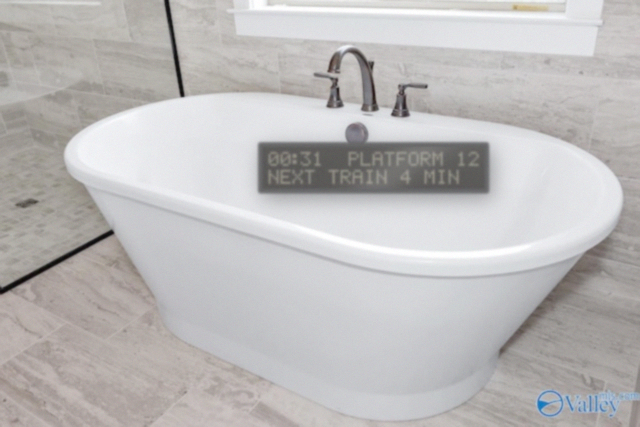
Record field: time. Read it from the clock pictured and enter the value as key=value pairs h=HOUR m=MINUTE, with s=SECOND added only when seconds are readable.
h=0 m=31
